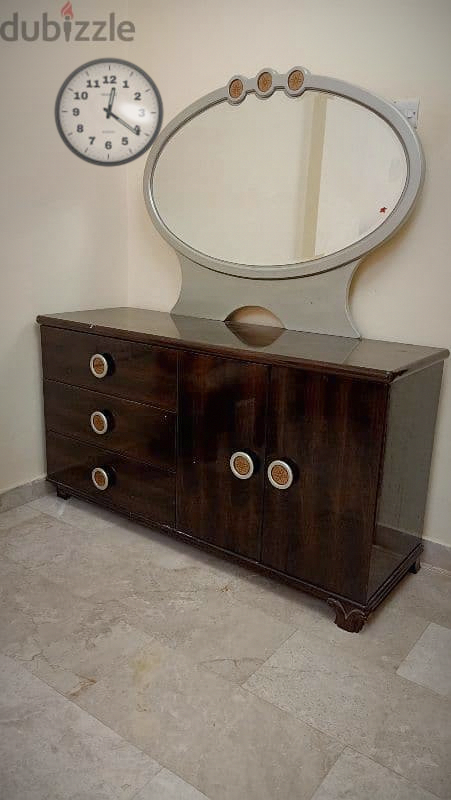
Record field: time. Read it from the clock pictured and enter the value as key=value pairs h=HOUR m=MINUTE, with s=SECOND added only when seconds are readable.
h=12 m=21
